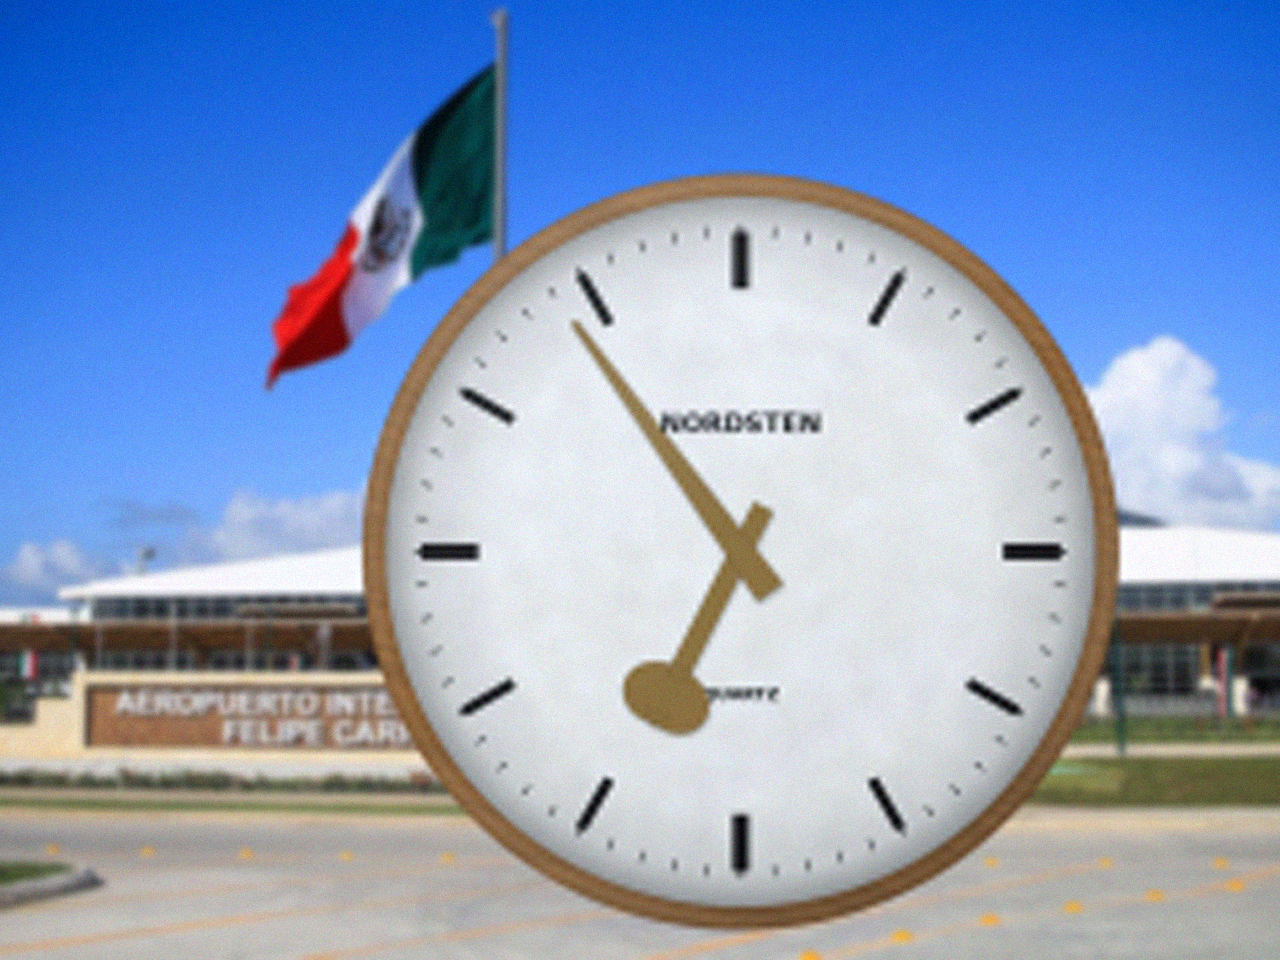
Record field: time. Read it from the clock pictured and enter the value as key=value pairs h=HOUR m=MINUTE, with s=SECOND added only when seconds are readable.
h=6 m=54
